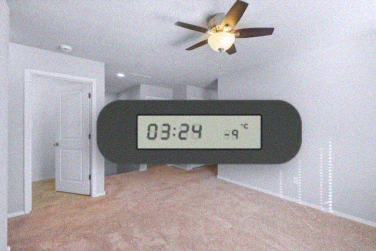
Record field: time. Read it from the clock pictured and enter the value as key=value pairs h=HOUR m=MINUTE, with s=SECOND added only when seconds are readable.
h=3 m=24
